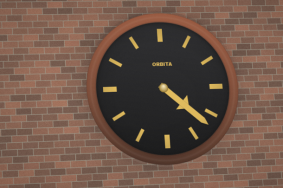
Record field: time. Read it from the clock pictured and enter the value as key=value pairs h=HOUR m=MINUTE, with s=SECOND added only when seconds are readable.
h=4 m=22
